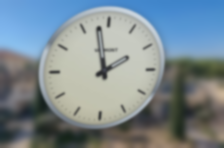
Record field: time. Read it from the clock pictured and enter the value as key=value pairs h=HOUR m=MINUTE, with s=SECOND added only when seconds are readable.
h=1 m=58
